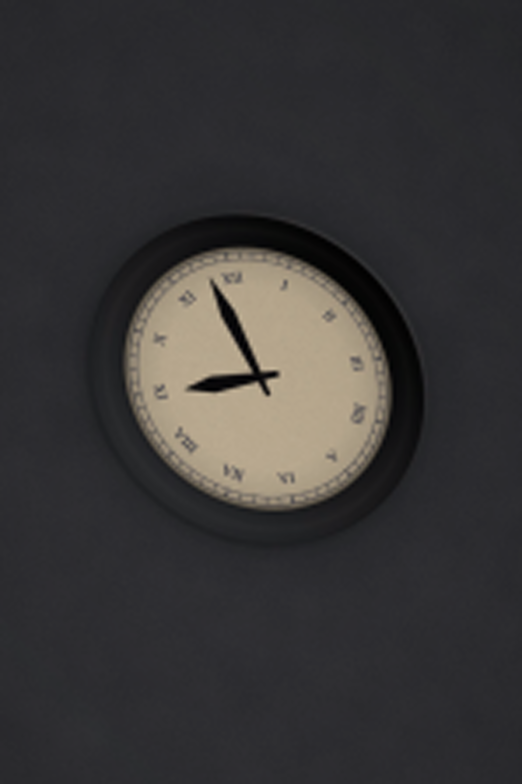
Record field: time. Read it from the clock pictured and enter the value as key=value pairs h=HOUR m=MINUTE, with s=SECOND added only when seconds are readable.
h=8 m=58
